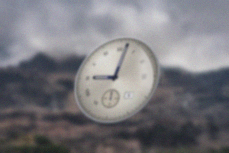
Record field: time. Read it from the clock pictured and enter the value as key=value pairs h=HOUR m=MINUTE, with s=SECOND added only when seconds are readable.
h=9 m=2
